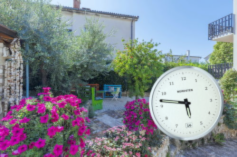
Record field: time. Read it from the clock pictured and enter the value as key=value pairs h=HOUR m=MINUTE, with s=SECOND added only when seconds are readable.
h=5 m=47
